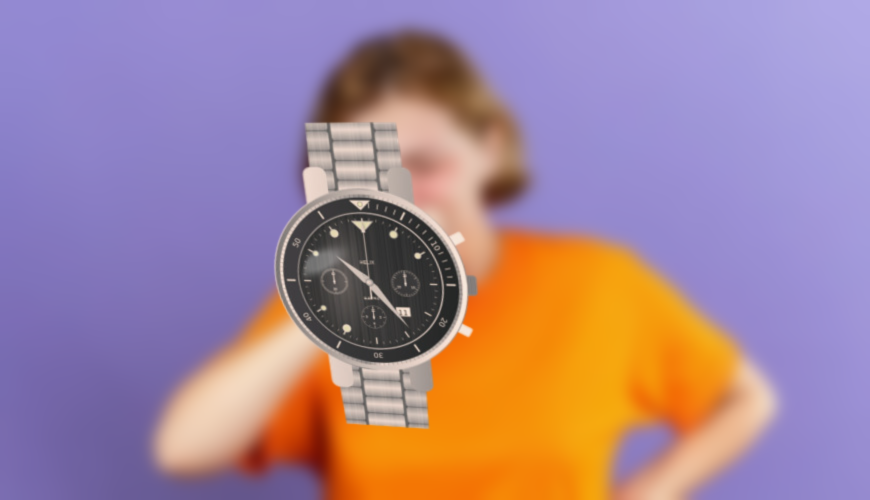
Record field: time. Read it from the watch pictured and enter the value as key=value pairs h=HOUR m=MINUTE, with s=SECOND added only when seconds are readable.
h=10 m=24
